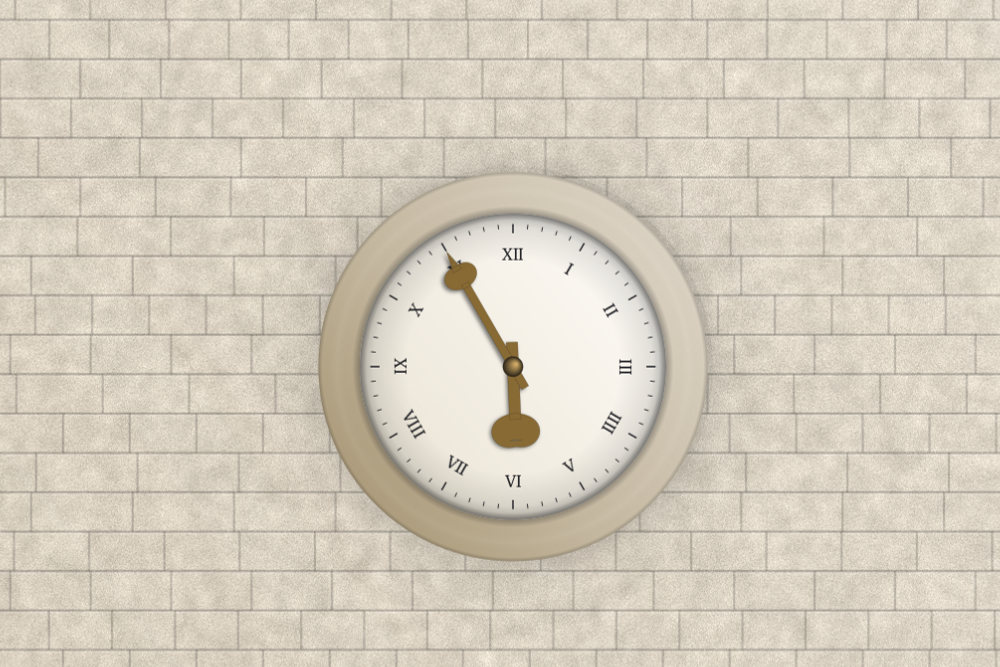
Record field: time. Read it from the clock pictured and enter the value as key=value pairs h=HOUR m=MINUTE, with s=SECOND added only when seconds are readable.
h=5 m=55
